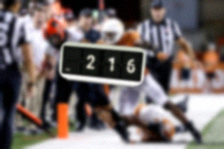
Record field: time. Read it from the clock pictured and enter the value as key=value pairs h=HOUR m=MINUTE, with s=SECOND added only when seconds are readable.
h=2 m=16
